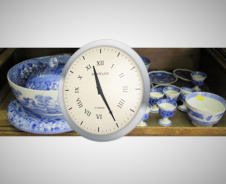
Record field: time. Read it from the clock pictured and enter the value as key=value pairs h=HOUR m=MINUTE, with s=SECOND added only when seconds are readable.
h=11 m=25
